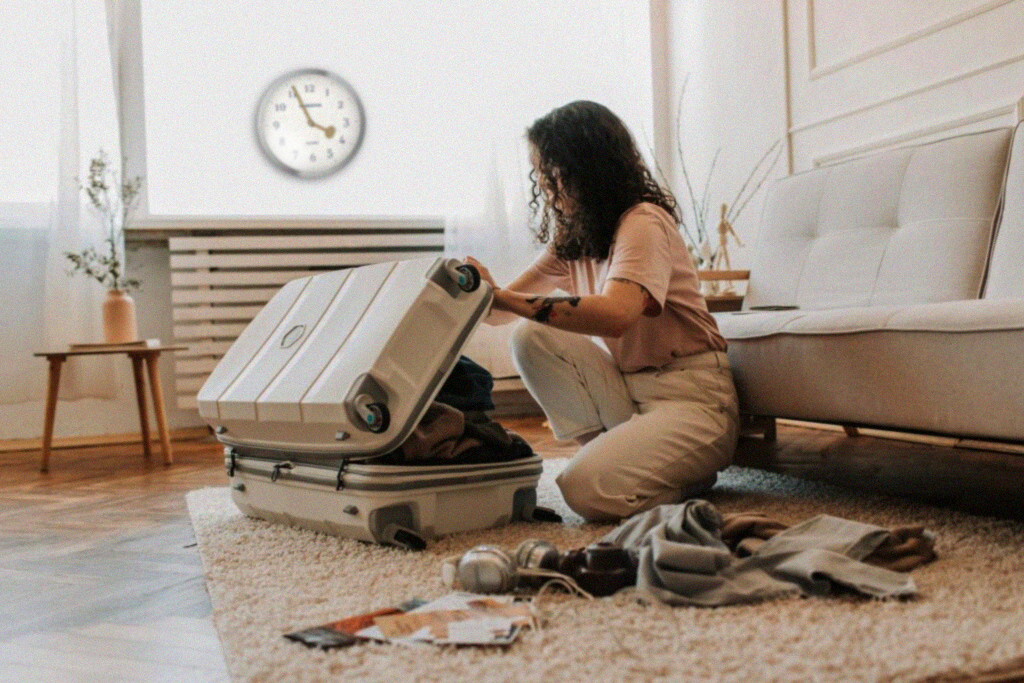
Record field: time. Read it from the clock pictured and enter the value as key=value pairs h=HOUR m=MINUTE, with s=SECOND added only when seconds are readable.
h=3 m=56
